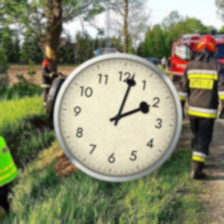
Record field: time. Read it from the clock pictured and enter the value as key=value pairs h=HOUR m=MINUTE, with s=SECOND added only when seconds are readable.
h=2 m=2
